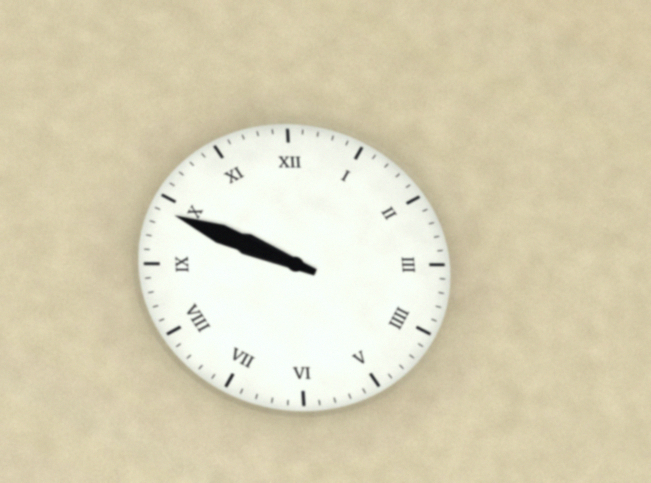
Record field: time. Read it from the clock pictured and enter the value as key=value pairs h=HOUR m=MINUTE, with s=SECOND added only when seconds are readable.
h=9 m=49
